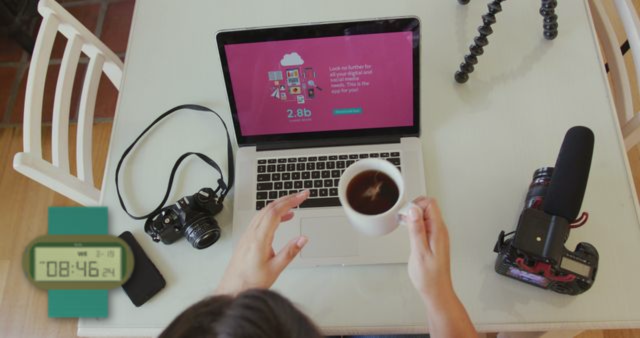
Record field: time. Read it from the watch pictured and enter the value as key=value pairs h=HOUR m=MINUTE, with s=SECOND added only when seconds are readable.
h=8 m=46
